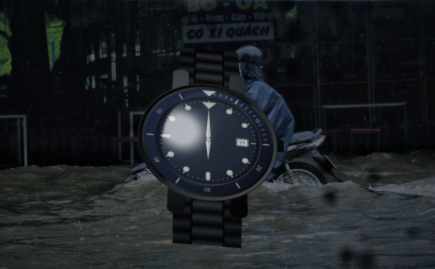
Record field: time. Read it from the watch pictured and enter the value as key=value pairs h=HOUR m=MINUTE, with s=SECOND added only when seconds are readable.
h=6 m=0
